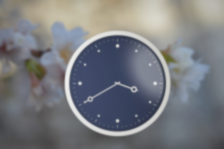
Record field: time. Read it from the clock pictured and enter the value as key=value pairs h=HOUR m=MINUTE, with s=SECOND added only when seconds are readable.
h=3 m=40
